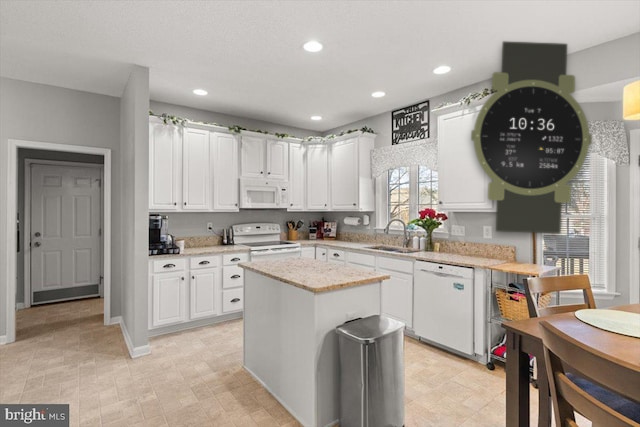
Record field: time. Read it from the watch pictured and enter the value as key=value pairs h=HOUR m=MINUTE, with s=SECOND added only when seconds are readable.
h=10 m=36
